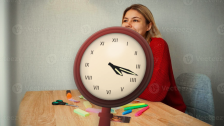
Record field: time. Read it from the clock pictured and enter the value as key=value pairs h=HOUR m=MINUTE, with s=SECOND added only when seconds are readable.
h=4 m=18
